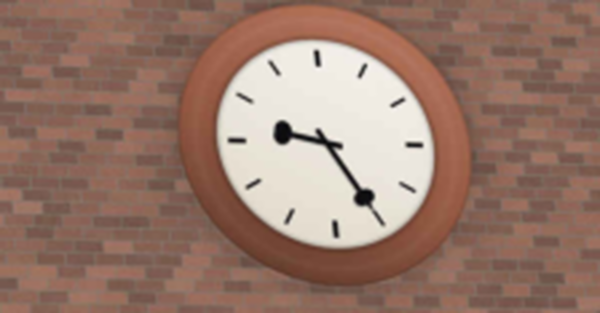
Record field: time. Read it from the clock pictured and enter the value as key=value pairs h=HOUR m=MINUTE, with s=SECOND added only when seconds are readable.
h=9 m=25
